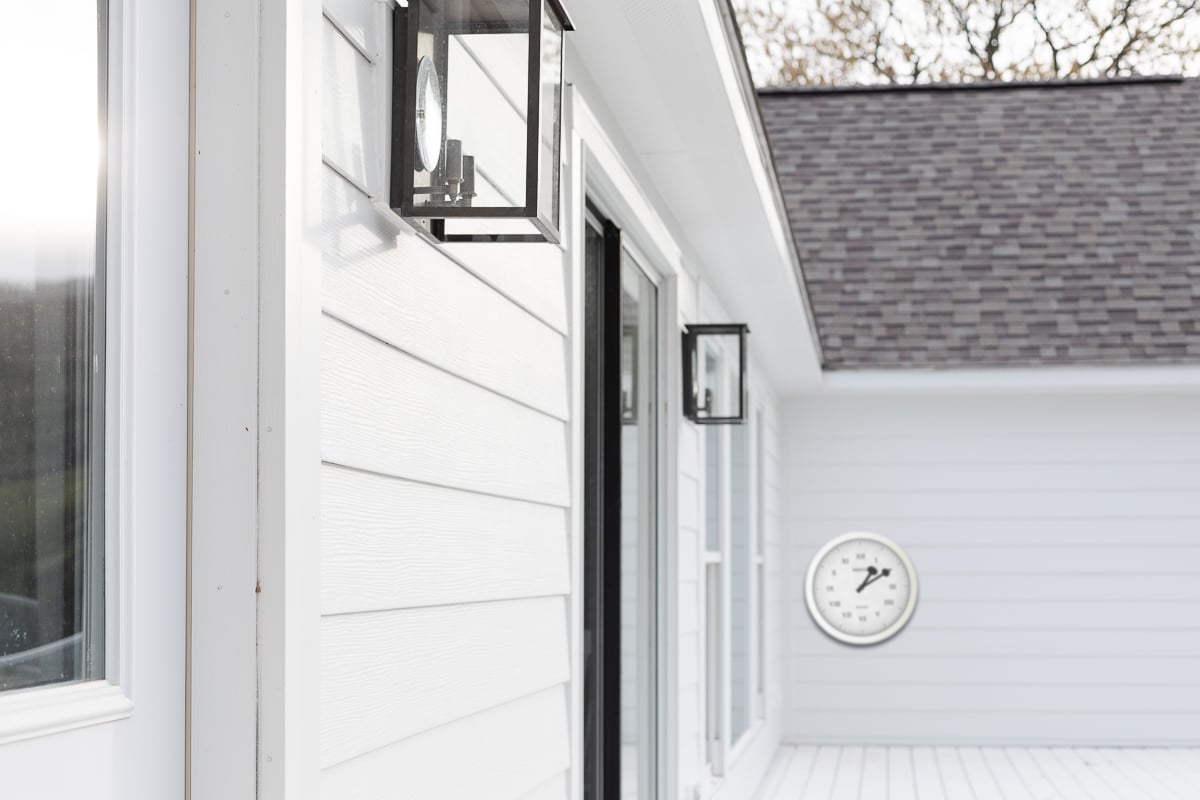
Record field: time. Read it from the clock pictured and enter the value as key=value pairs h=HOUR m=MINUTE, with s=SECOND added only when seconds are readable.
h=1 m=10
